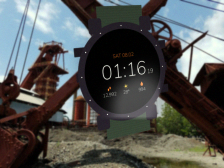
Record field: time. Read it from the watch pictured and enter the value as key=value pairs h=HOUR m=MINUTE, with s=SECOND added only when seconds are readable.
h=1 m=16
